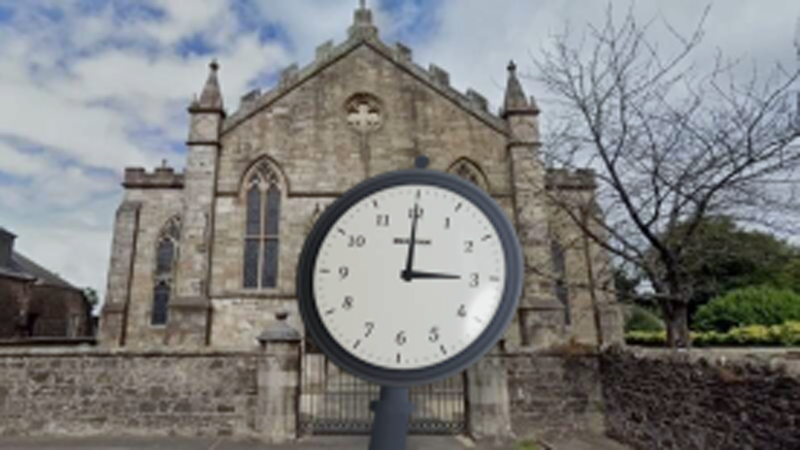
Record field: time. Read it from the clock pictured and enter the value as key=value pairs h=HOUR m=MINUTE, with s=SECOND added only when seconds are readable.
h=3 m=0
